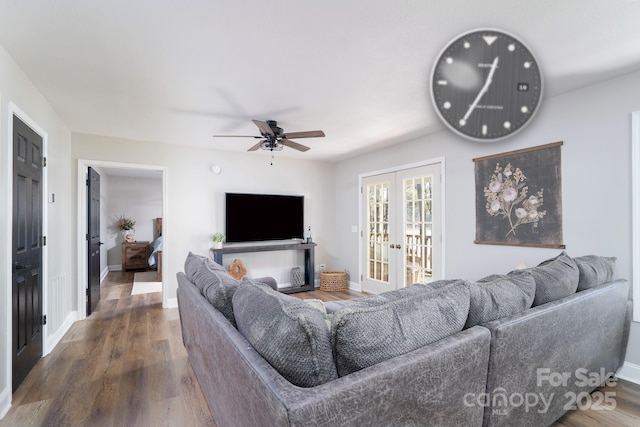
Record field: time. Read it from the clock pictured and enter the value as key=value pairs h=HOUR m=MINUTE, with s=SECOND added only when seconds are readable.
h=12 m=35
